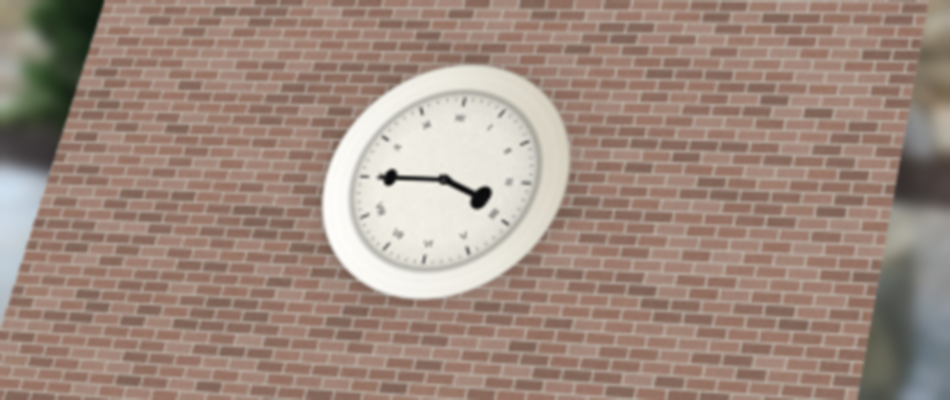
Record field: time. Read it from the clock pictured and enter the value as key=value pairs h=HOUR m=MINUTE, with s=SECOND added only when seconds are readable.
h=3 m=45
